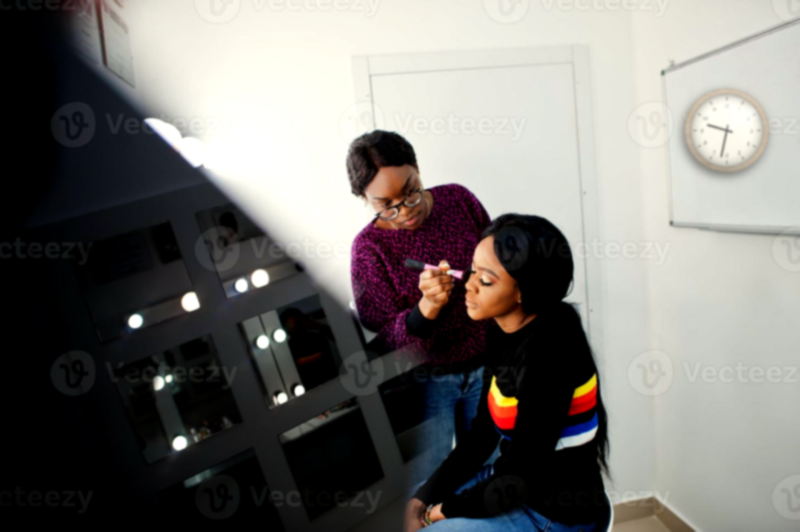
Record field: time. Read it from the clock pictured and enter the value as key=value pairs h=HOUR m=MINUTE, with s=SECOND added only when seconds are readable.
h=9 m=32
